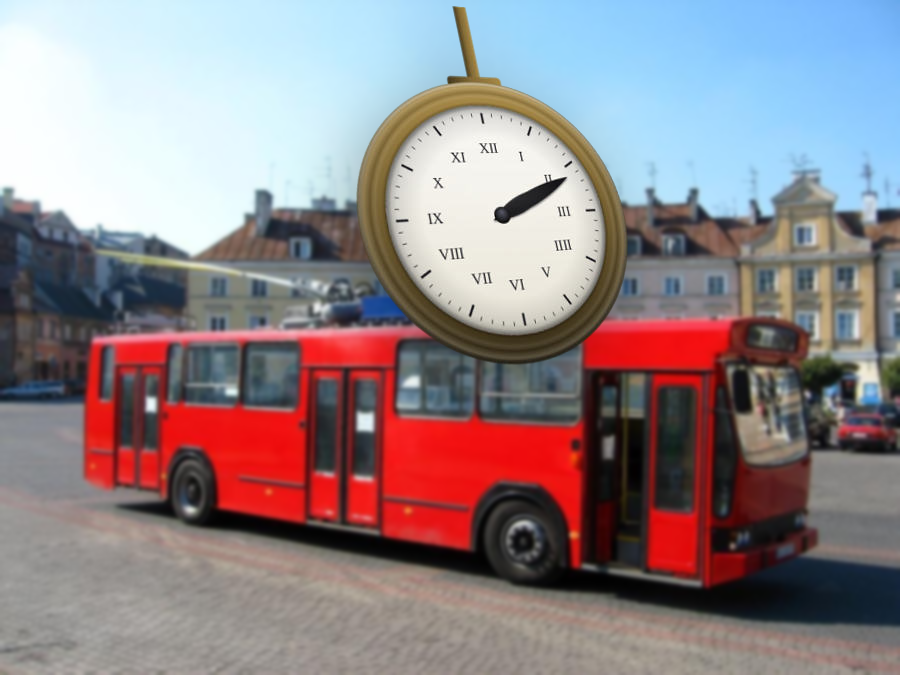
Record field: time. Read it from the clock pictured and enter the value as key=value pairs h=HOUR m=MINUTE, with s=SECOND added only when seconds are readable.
h=2 m=11
